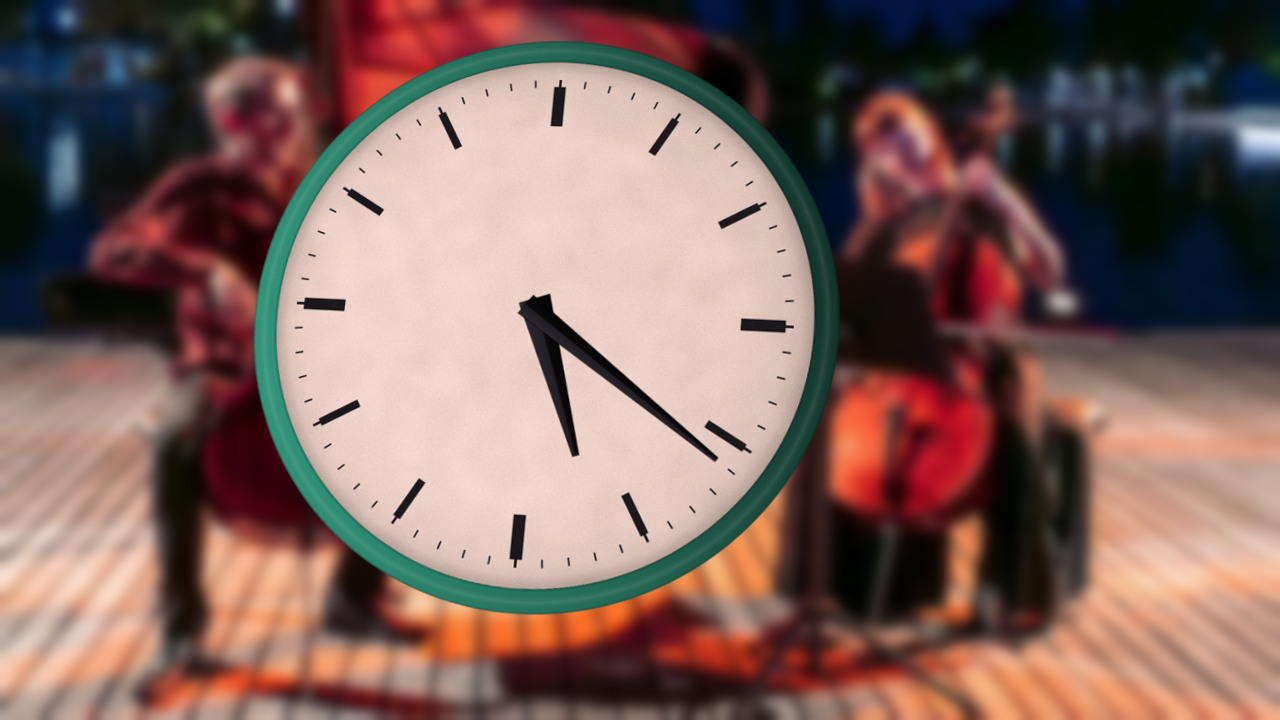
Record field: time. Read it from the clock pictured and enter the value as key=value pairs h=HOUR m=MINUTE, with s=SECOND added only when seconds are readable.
h=5 m=21
